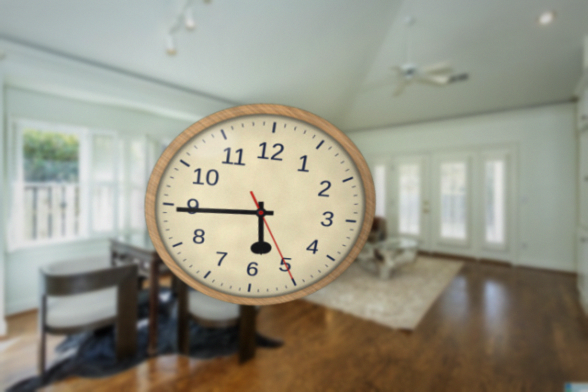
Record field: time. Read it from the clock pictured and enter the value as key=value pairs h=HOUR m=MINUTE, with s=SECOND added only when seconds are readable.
h=5 m=44 s=25
